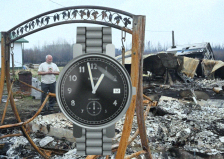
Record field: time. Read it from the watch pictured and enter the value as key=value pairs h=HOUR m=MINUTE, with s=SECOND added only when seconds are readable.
h=12 m=58
